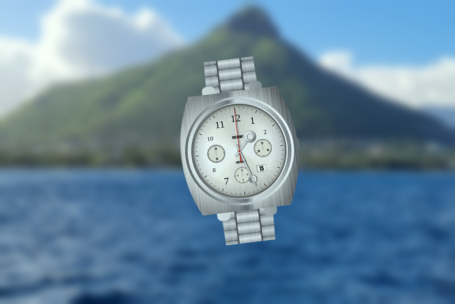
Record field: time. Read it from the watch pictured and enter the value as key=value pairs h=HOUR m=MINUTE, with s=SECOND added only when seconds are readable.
h=1 m=27
